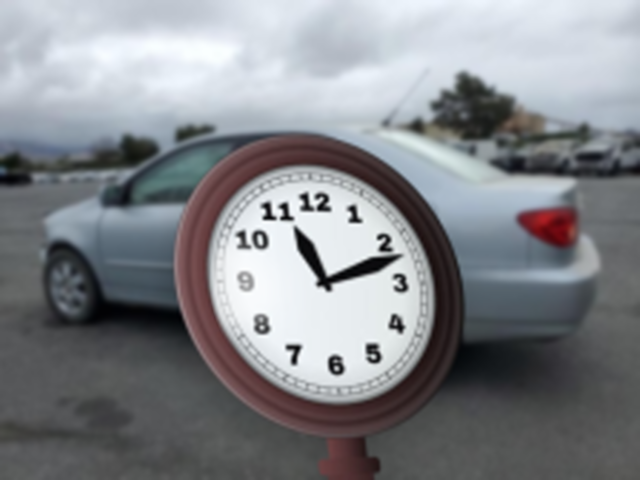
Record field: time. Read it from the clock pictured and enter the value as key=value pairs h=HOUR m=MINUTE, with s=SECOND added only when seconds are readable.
h=11 m=12
